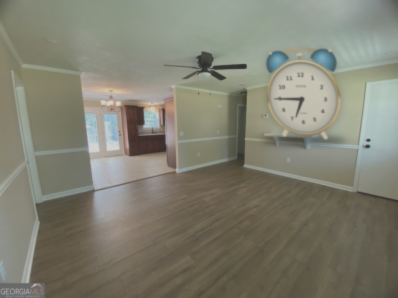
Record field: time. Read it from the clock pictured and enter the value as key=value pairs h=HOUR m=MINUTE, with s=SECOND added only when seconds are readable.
h=6 m=45
